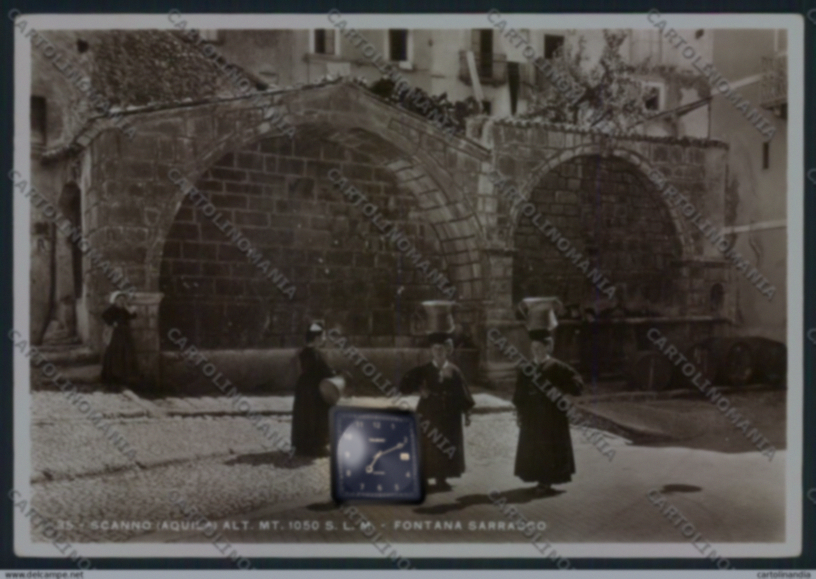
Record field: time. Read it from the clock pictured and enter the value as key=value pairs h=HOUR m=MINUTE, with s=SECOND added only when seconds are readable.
h=7 m=11
